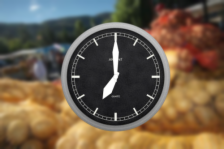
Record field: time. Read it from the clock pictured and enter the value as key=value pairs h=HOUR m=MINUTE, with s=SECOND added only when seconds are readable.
h=7 m=0
